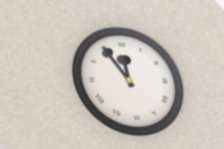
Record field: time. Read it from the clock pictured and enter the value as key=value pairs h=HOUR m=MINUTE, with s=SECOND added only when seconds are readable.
h=11 m=55
